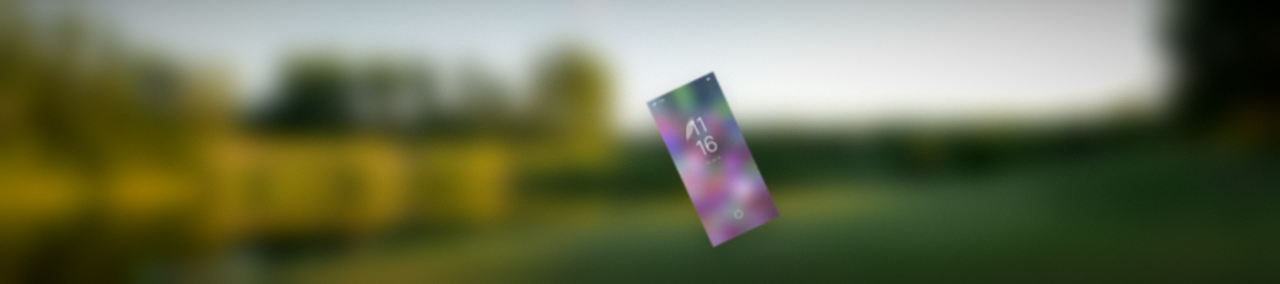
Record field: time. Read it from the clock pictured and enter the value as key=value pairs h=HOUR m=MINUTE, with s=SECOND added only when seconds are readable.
h=11 m=16
